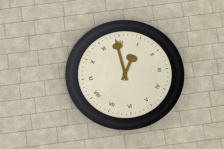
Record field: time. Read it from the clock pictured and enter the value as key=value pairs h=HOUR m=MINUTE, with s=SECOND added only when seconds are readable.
h=12 m=59
